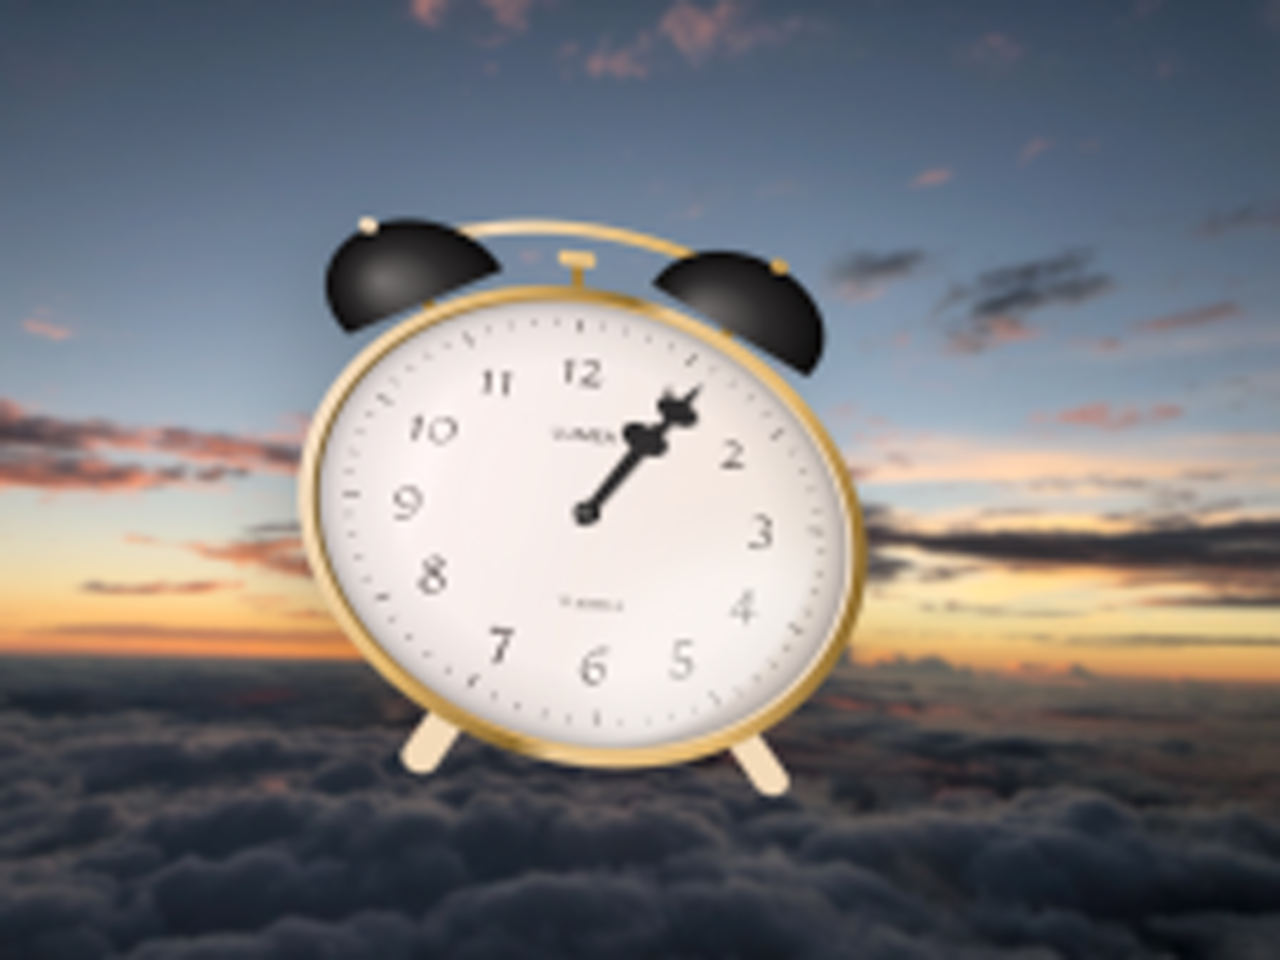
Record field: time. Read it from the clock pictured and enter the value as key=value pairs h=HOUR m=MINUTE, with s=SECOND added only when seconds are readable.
h=1 m=6
